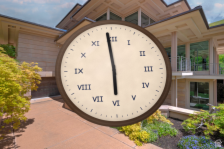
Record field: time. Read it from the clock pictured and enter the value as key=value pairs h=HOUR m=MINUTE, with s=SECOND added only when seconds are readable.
h=5 m=59
